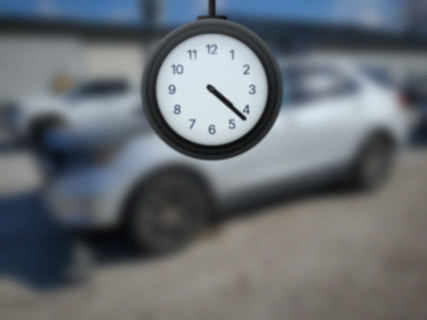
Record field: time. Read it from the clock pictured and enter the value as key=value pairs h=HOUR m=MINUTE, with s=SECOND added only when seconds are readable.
h=4 m=22
